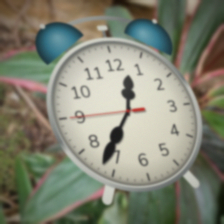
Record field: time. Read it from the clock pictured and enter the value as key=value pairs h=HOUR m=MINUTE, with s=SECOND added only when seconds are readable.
h=12 m=36 s=45
